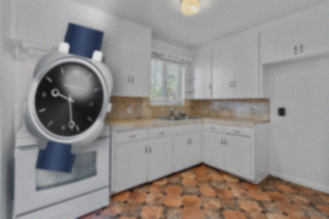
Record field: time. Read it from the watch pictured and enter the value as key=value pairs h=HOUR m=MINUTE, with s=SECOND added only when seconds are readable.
h=9 m=27
